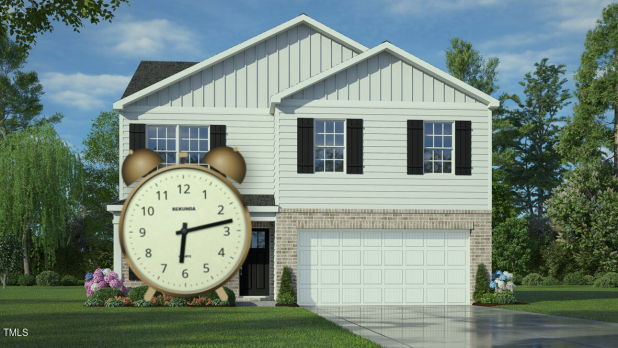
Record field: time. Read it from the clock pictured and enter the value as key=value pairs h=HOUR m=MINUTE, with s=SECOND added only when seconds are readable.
h=6 m=13
